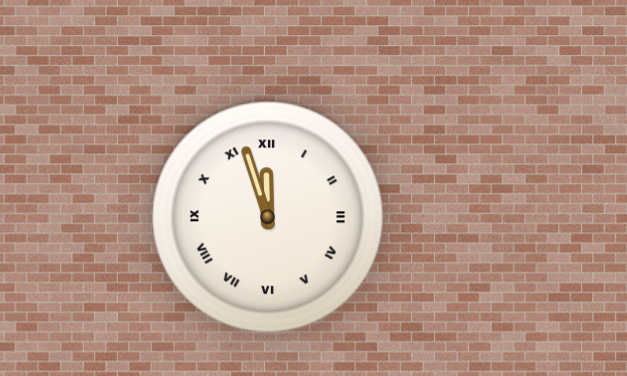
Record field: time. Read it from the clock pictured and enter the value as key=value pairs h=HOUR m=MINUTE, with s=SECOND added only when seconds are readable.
h=11 m=57
